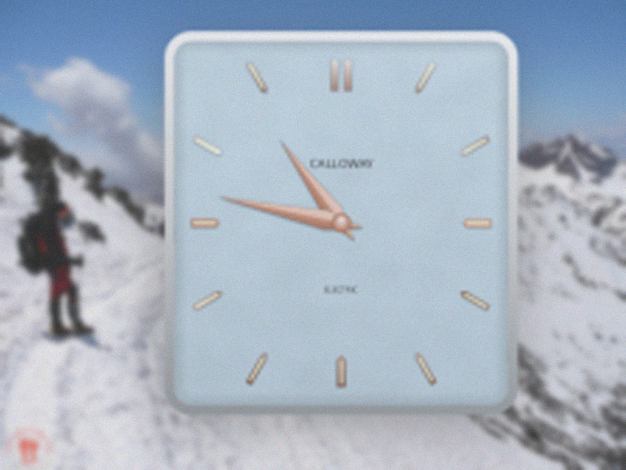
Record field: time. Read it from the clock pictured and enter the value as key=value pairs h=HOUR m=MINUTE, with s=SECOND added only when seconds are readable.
h=10 m=47
